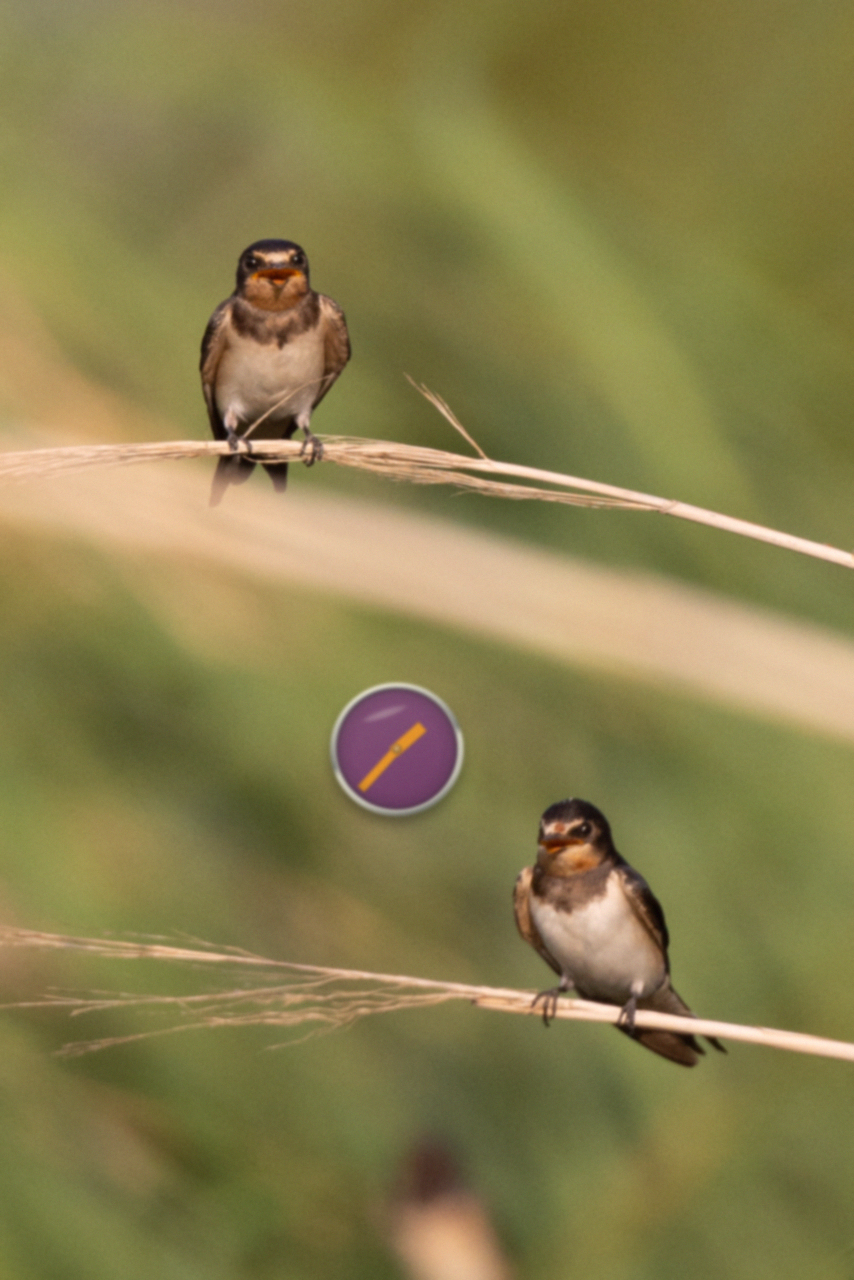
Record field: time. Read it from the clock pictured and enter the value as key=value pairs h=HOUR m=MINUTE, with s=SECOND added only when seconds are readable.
h=1 m=37
